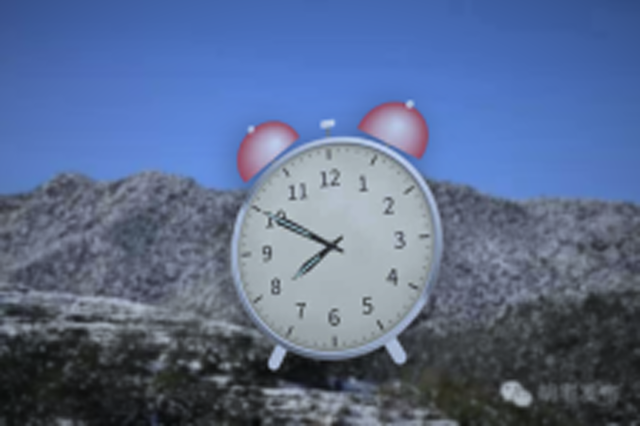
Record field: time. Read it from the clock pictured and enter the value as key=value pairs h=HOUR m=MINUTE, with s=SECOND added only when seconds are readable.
h=7 m=50
